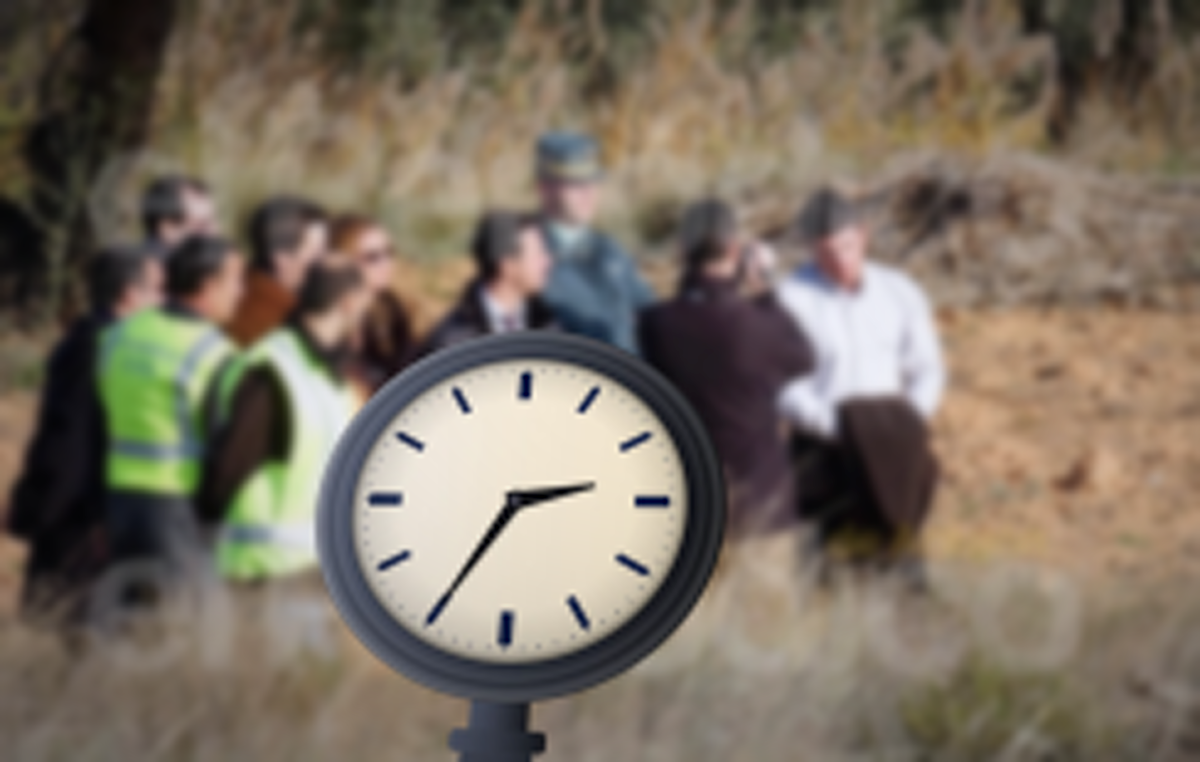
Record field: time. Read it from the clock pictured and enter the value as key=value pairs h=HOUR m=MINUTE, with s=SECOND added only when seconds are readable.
h=2 m=35
